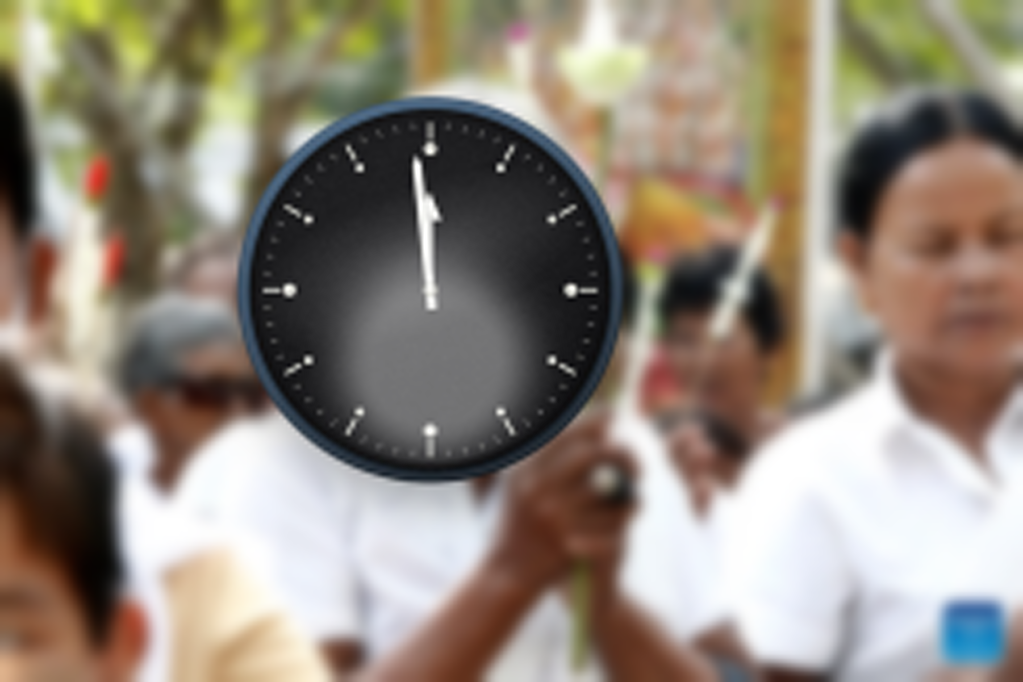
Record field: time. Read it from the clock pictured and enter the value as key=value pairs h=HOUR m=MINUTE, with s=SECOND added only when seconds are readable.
h=11 m=59
